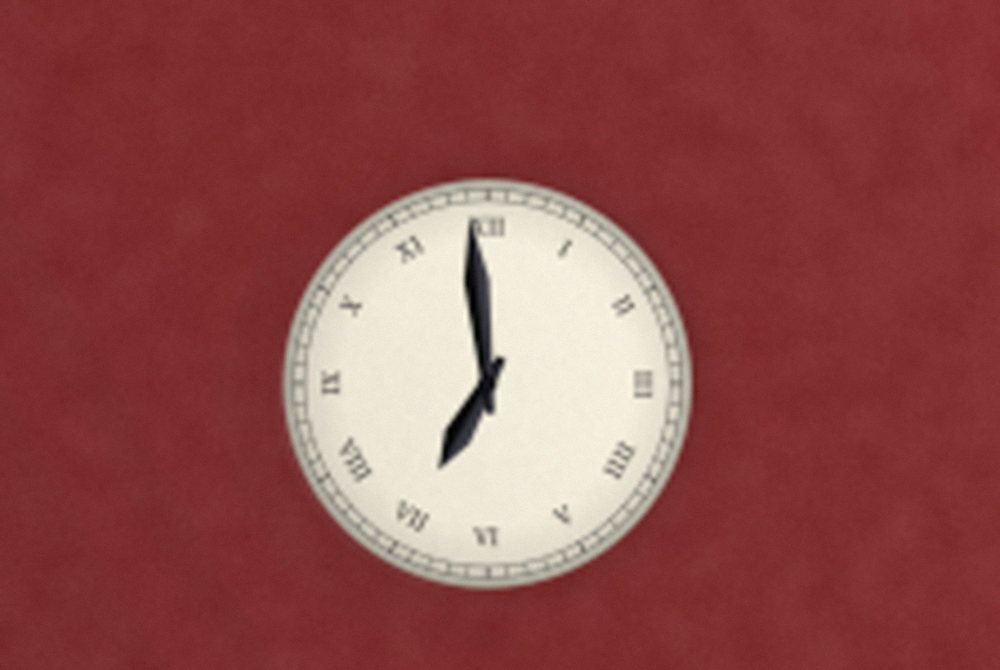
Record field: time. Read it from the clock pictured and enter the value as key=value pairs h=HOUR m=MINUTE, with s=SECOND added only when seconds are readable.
h=6 m=59
